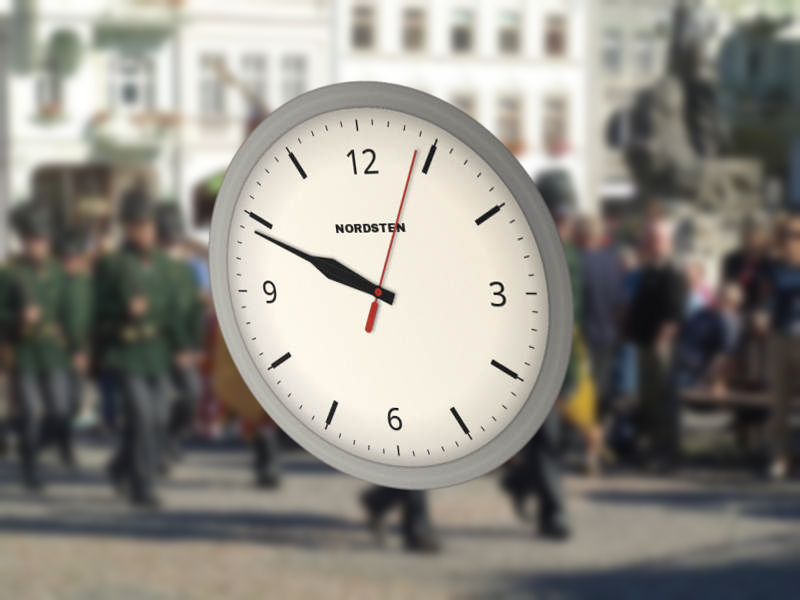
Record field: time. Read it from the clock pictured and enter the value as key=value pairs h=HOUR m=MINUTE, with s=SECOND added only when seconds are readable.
h=9 m=49 s=4
